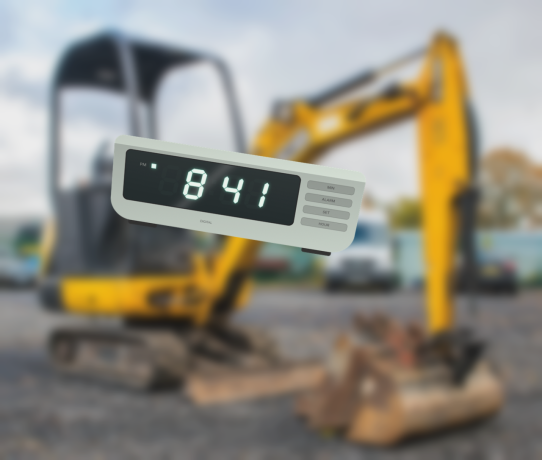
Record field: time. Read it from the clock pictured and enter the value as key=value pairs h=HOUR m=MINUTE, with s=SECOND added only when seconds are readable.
h=8 m=41
